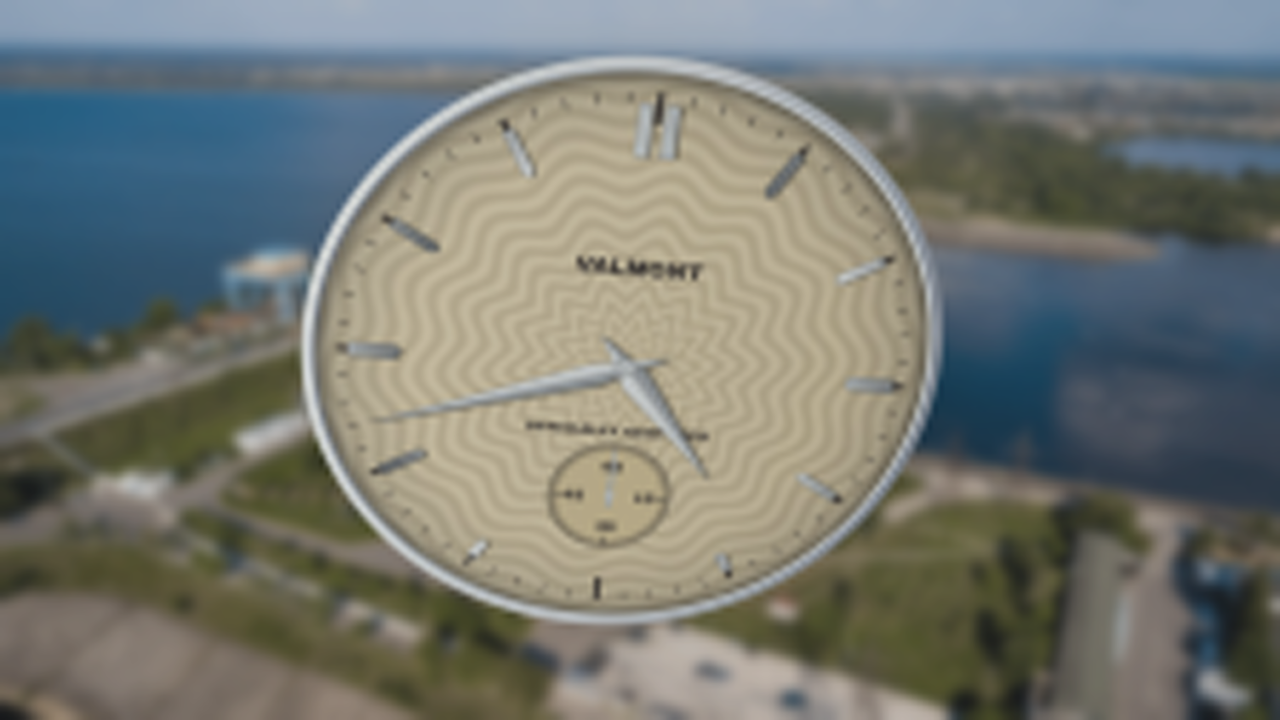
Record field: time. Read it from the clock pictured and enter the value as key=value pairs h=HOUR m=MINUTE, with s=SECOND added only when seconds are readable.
h=4 m=42
